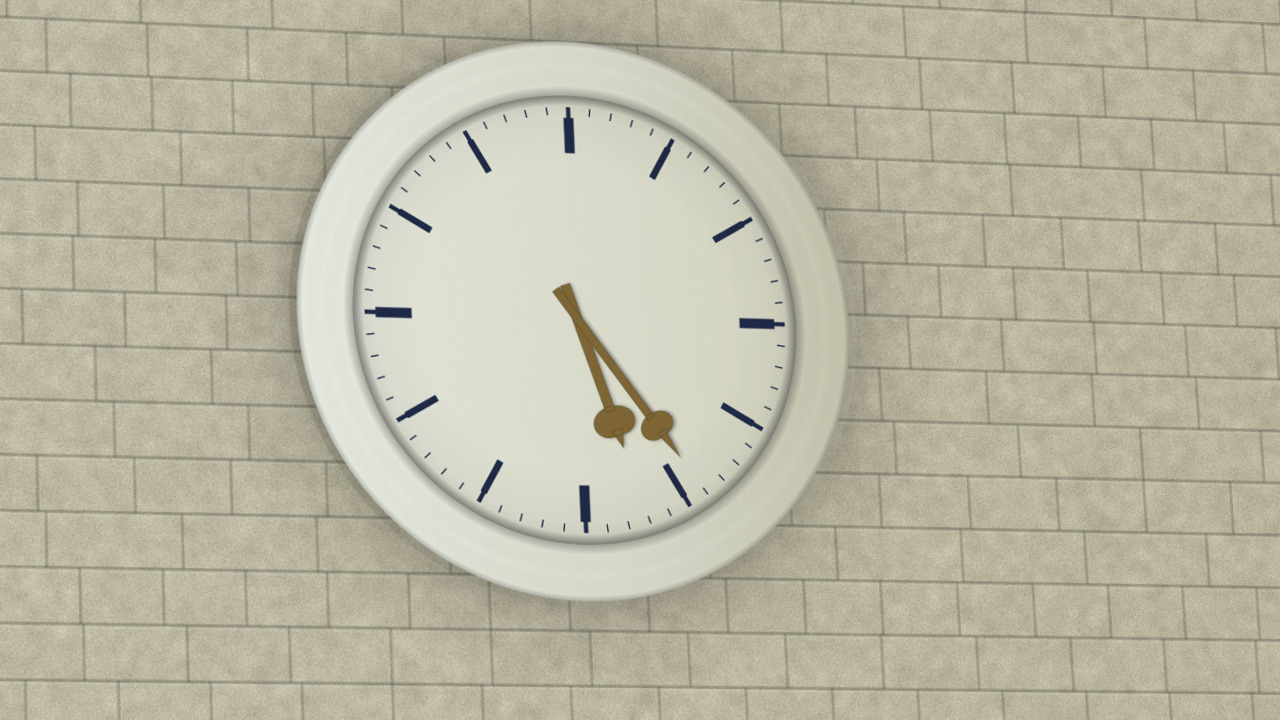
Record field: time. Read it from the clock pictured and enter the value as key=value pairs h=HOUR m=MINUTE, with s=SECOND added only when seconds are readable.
h=5 m=24
